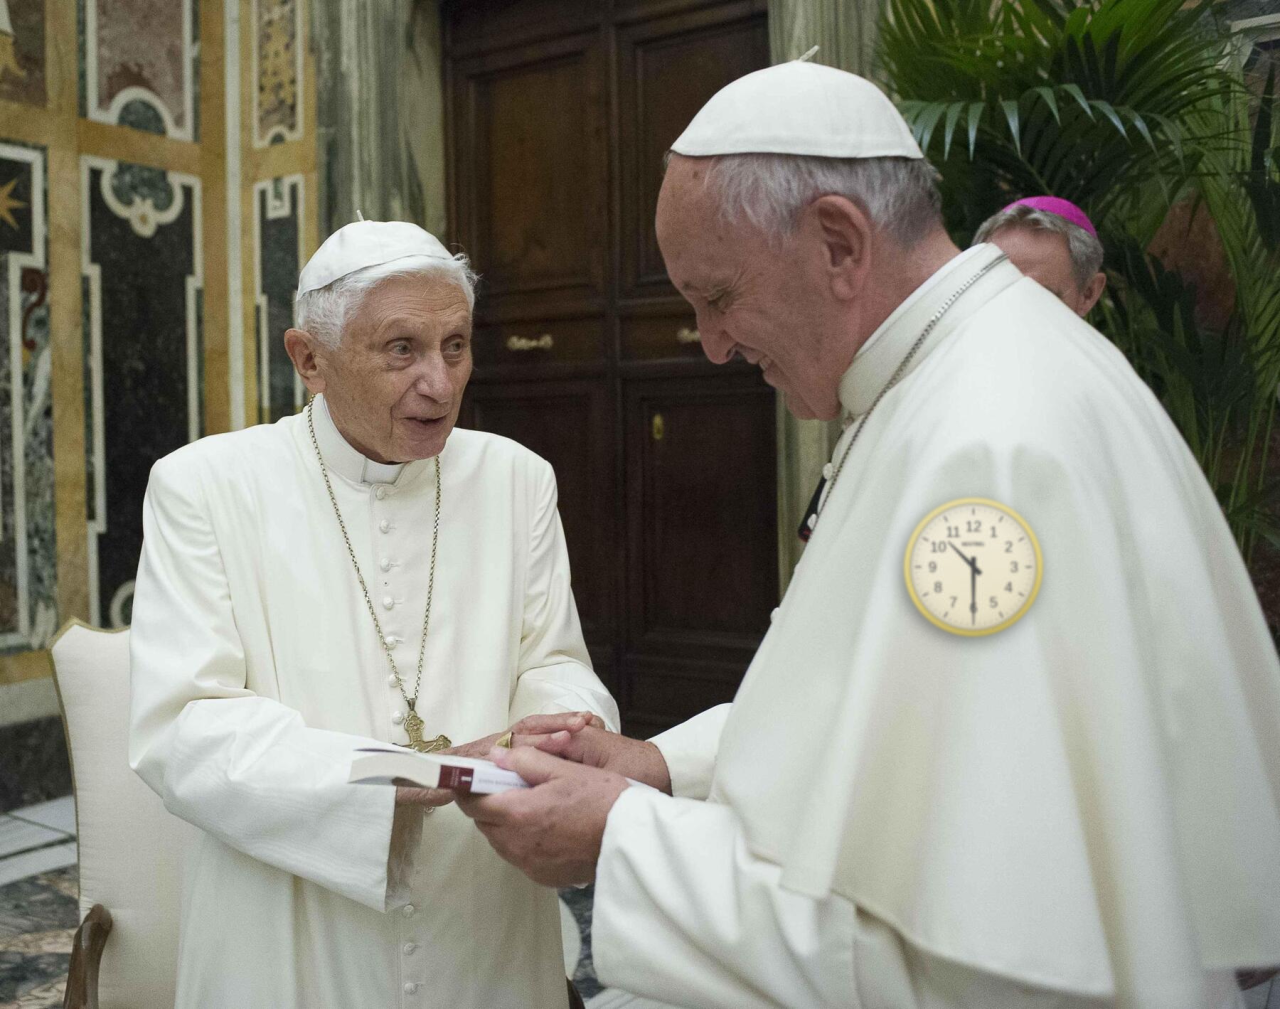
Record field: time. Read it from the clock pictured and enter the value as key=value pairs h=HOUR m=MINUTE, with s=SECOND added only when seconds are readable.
h=10 m=30
